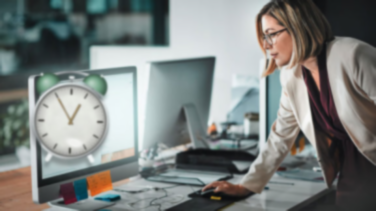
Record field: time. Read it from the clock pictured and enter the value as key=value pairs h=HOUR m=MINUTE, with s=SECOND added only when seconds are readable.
h=12 m=55
